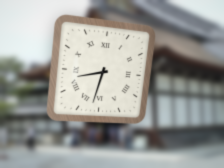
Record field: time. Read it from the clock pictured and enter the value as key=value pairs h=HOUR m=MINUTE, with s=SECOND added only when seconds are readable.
h=8 m=32
